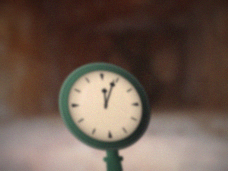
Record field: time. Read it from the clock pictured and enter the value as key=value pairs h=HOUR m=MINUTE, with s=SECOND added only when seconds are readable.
h=12 m=4
